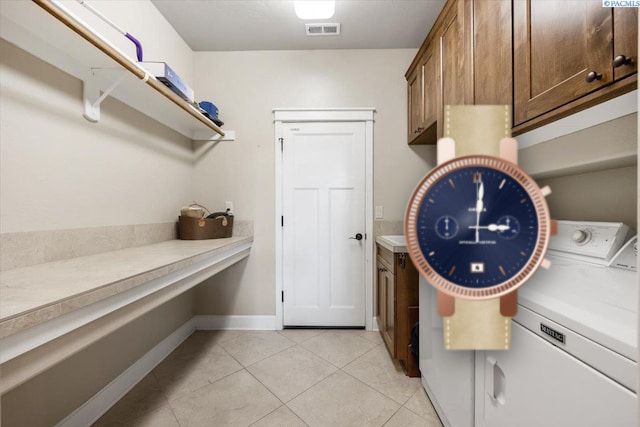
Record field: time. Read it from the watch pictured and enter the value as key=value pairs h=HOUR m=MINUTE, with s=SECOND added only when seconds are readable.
h=3 m=1
